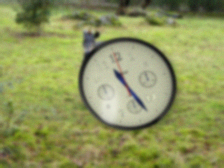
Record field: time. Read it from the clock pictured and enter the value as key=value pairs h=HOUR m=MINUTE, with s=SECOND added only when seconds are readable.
h=11 m=27
